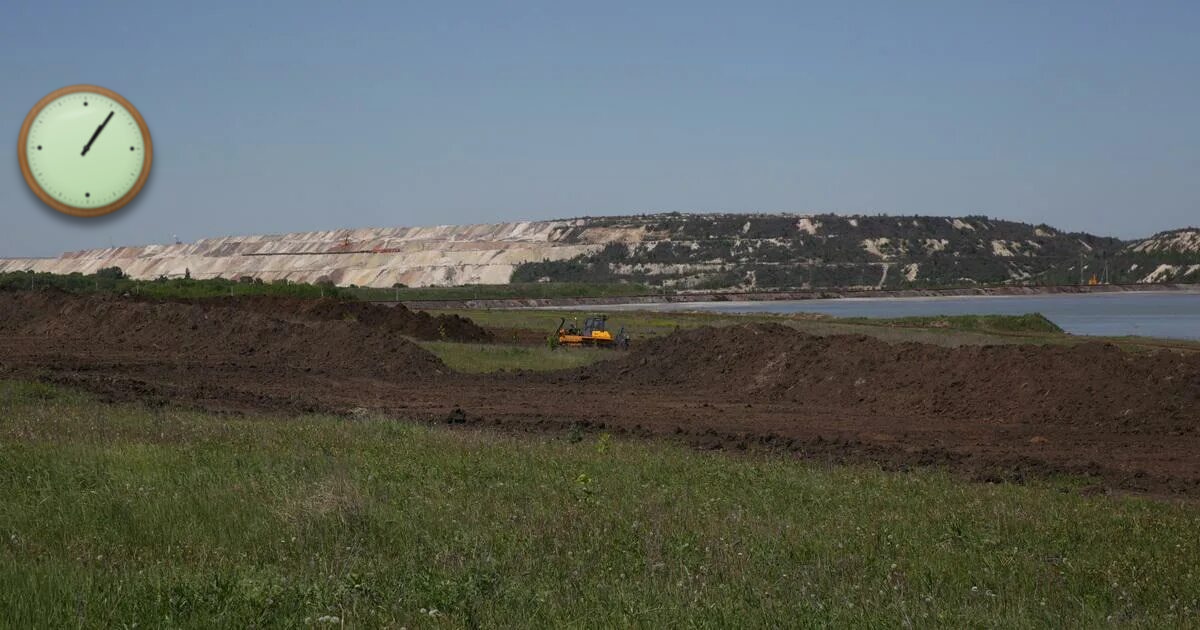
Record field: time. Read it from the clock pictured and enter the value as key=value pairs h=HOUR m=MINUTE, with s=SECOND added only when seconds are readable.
h=1 m=6
